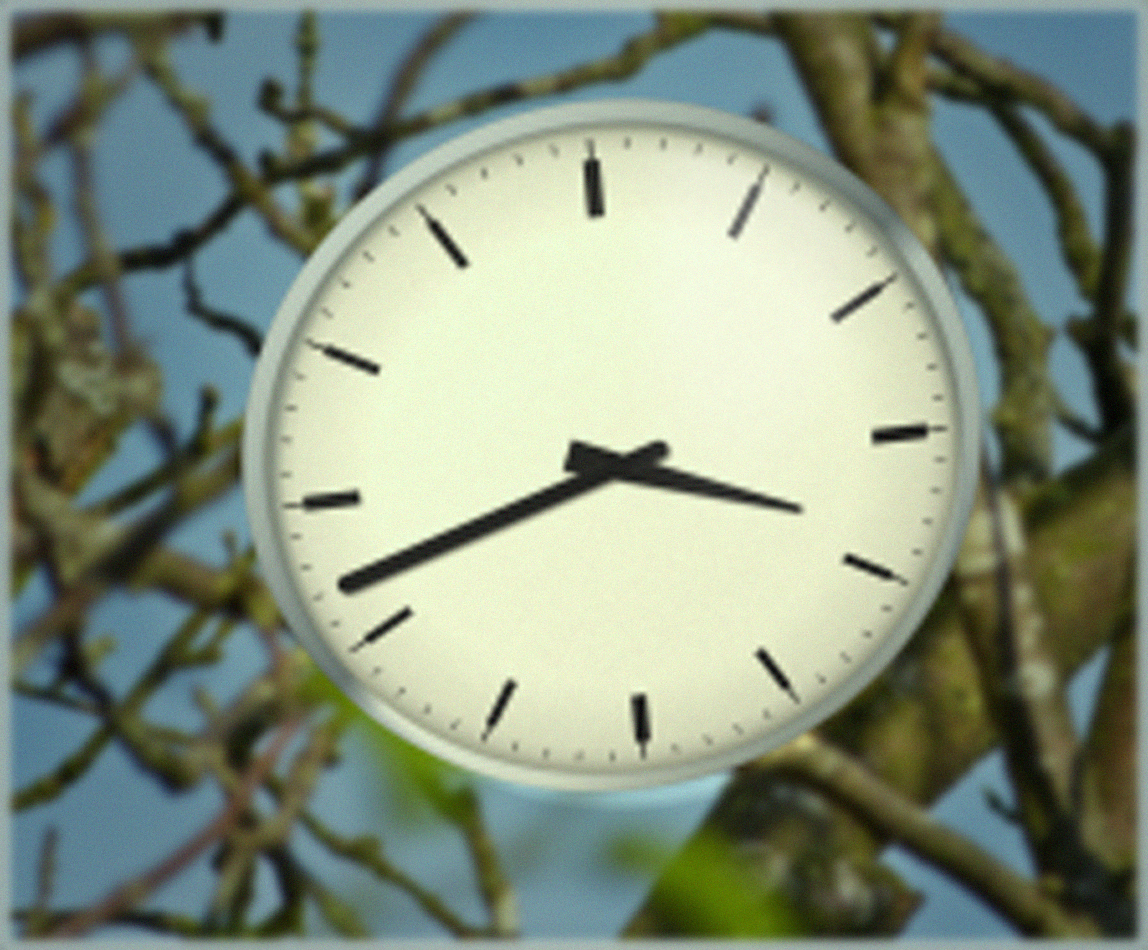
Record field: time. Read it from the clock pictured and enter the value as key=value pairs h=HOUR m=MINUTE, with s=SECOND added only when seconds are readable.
h=3 m=42
